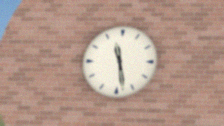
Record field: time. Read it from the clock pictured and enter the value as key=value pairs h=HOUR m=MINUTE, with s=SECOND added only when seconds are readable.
h=11 m=28
